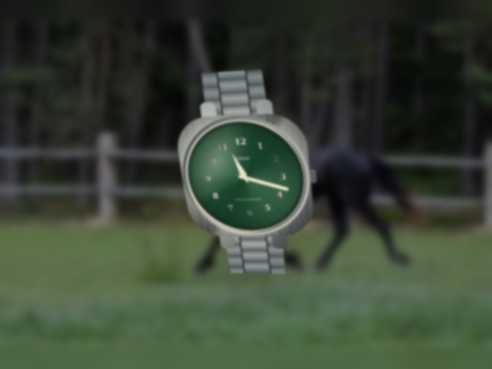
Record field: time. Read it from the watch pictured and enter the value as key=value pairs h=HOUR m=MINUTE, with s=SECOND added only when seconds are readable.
h=11 m=18
